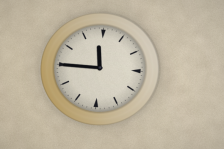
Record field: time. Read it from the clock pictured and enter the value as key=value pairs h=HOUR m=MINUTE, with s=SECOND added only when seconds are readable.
h=11 m=45
